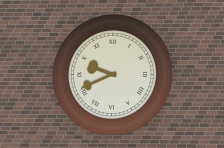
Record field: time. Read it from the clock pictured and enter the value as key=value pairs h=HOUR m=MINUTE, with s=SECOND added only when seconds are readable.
h=9 m=41
